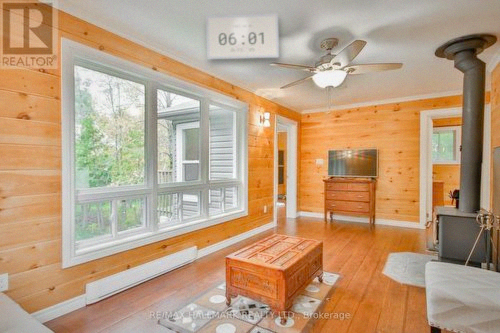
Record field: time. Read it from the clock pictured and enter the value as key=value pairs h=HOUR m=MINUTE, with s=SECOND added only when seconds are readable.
h=6 m=1
